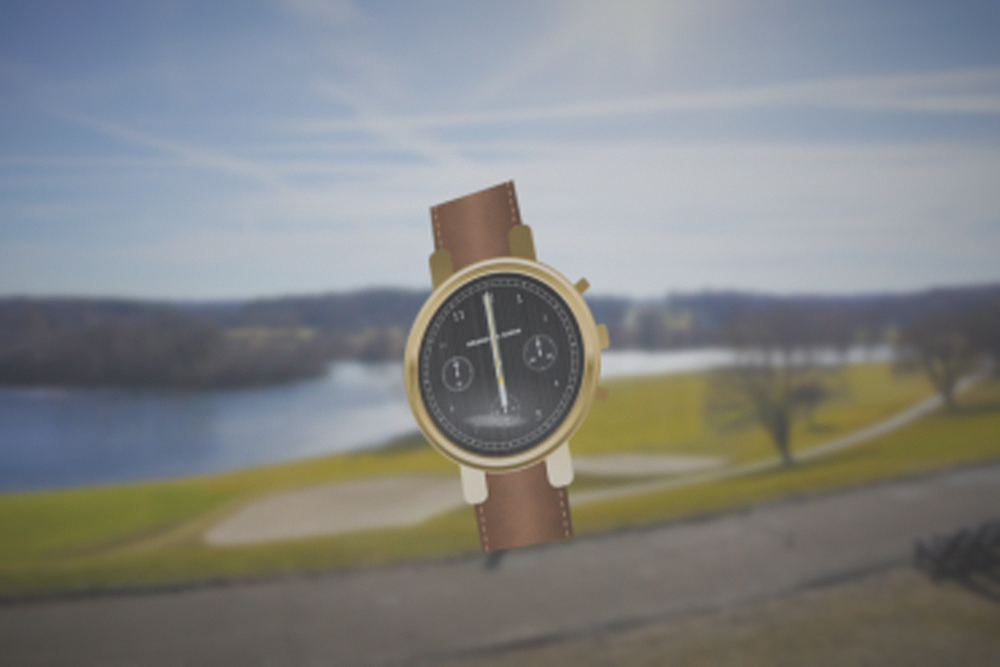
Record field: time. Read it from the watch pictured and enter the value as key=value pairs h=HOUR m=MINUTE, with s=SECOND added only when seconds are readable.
h=6 m=0
